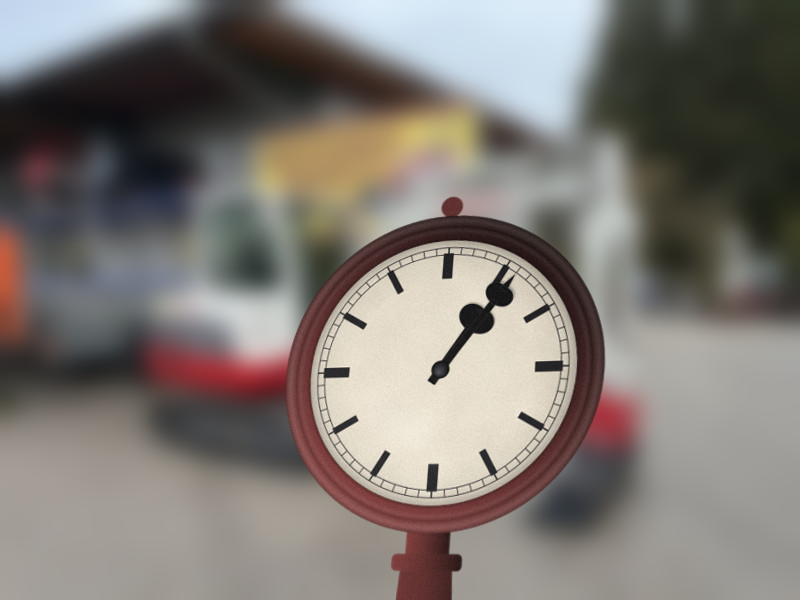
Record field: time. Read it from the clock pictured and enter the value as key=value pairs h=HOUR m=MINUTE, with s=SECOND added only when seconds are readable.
h=1 m=6
